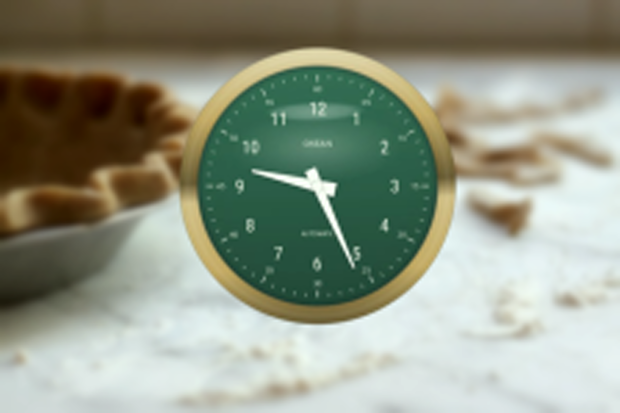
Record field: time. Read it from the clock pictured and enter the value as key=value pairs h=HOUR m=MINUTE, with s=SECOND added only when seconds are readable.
h=9 m=26
